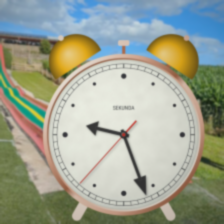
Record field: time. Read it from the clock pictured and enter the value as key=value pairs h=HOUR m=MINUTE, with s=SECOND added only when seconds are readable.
h=9 m=26 s=37
